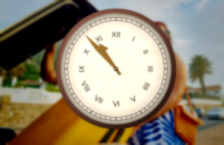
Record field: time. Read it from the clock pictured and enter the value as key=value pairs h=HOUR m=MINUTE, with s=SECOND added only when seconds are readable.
h=10 m=53
